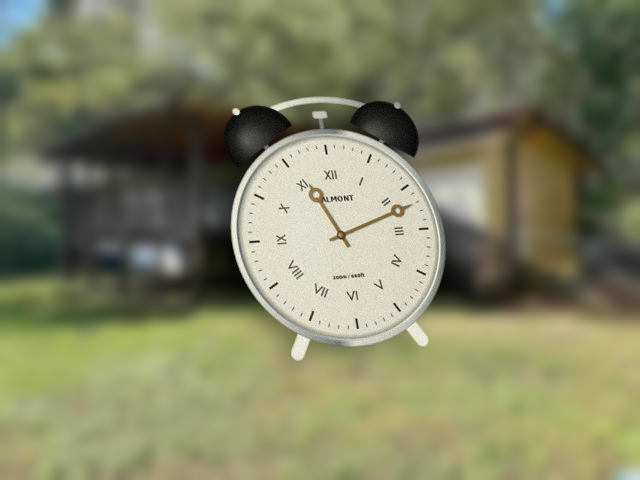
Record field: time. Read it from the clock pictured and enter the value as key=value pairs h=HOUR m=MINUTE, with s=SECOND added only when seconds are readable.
h=11 m=12
